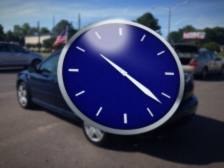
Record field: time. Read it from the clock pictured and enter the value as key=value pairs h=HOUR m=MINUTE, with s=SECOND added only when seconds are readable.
h=10 m=22
